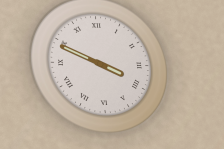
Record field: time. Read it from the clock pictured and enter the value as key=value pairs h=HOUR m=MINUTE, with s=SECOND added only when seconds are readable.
h=3 m=49
